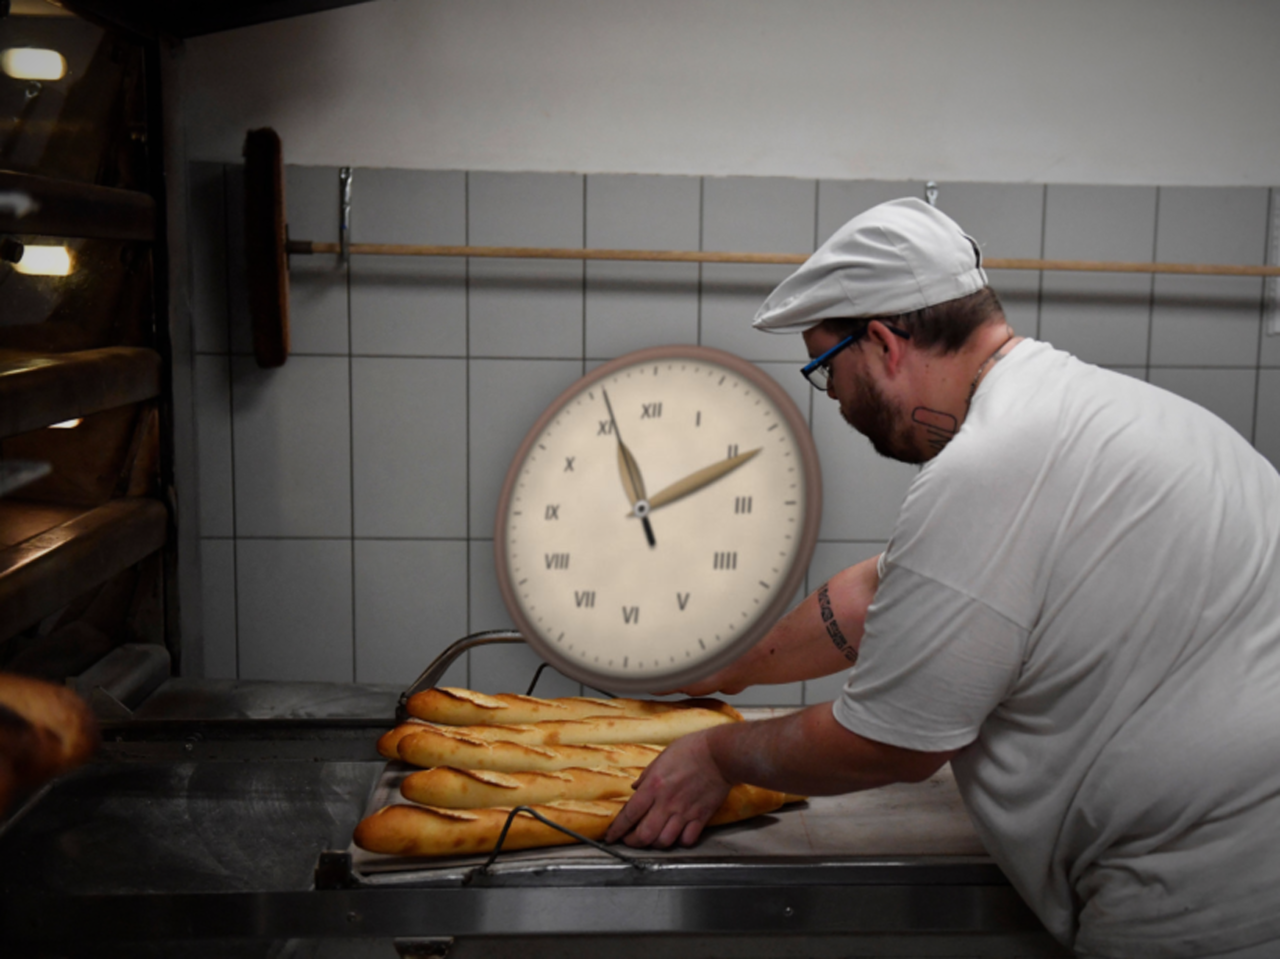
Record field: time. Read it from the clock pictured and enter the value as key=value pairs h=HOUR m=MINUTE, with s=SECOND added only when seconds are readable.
h=11 m=10 s=56
